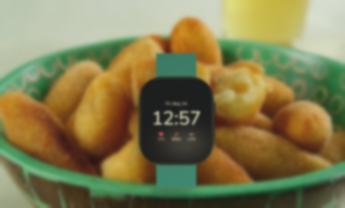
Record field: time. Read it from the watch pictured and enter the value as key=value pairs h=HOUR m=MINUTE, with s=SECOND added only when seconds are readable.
h=12 m=57
